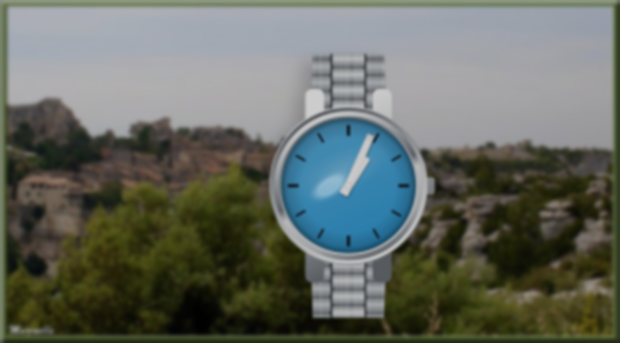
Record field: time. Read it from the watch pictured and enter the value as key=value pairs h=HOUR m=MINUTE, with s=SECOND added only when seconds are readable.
h=1 m=4
